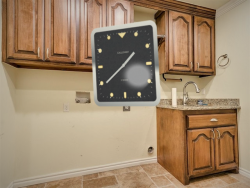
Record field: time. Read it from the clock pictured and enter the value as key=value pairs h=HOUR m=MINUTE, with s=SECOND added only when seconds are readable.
h=1 m=39
